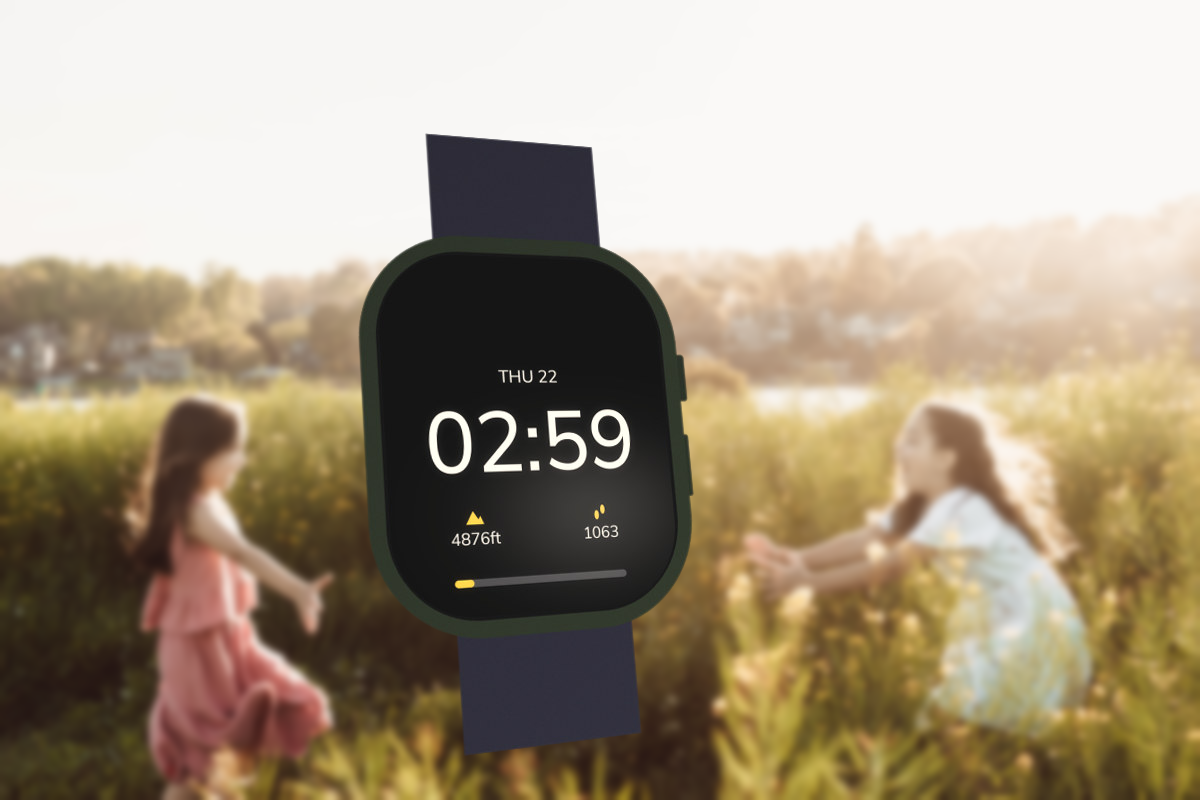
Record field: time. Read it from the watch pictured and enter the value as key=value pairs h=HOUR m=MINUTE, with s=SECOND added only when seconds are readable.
h=2 m=59
